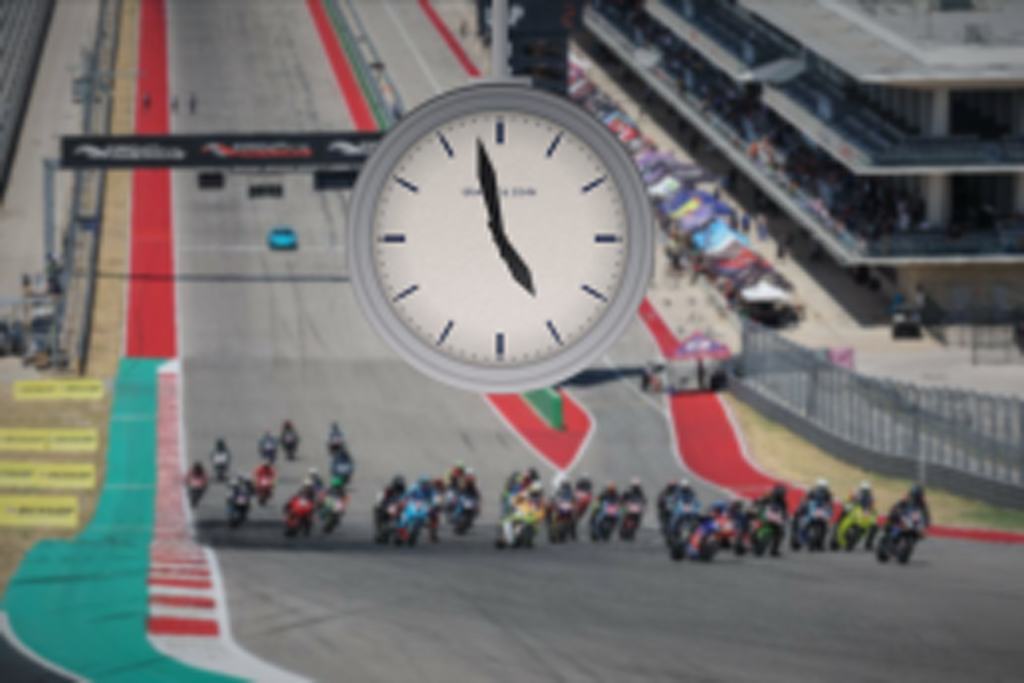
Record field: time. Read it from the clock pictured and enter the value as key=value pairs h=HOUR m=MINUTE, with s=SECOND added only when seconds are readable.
h=4 m=58
